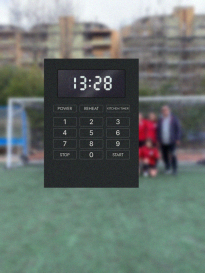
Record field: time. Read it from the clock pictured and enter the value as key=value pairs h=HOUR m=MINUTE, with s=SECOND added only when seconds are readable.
h=13 m=28
